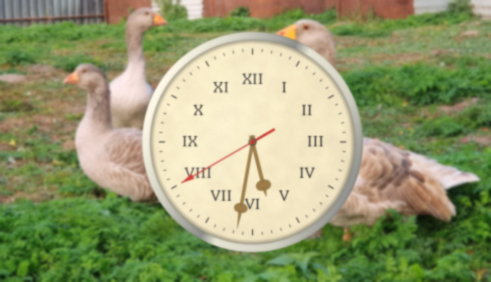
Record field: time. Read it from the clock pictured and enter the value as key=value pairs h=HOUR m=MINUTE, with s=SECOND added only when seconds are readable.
h=5 m=31 s=40
